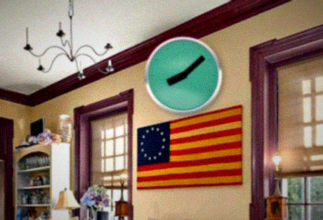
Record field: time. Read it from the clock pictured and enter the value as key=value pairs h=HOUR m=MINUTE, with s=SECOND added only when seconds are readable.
h=8 m=8
